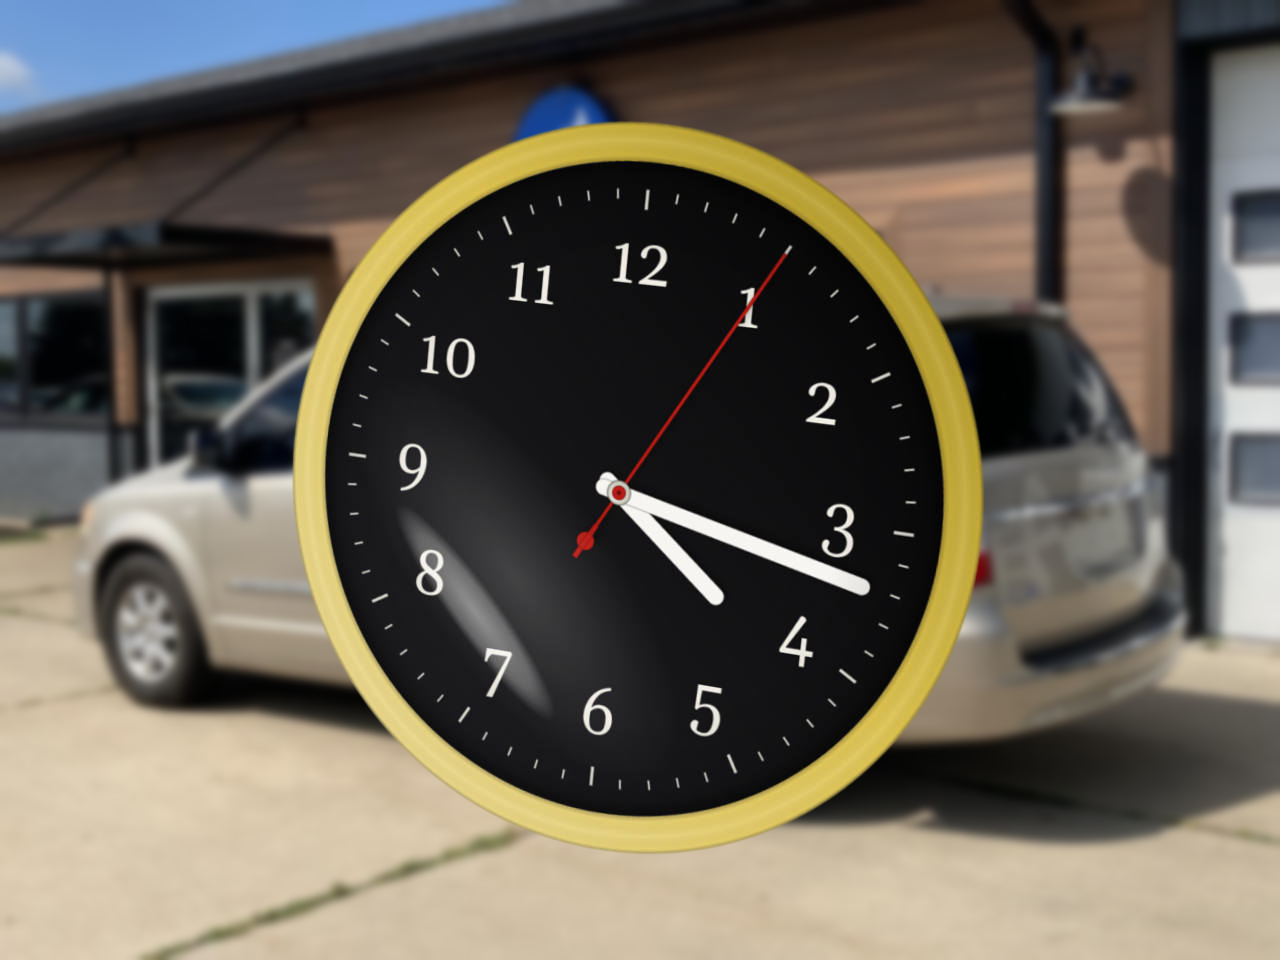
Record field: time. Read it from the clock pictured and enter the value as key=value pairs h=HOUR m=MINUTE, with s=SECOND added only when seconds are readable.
h=4 m=17 s=5
